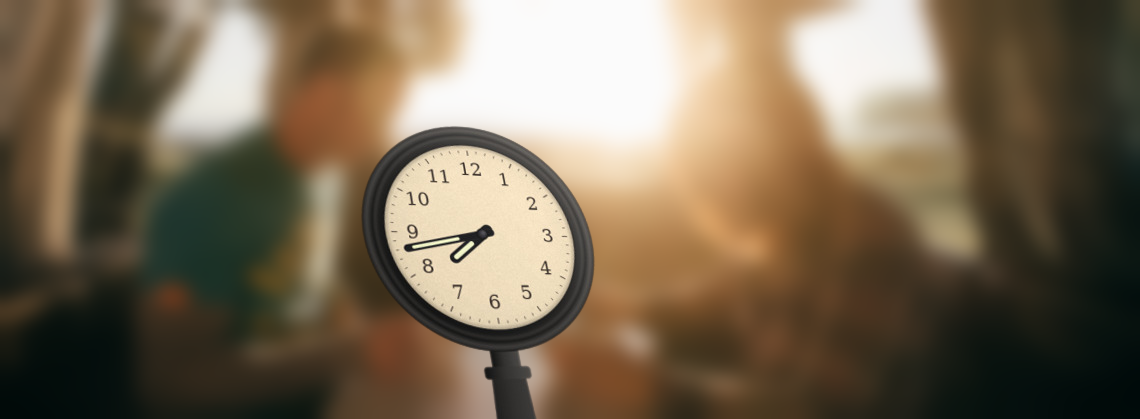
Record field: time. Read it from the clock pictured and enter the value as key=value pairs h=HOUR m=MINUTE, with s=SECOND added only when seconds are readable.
h=7 m=43
